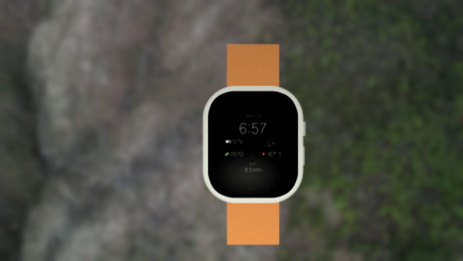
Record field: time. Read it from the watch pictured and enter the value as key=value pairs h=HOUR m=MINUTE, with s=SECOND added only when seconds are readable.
h=6 m=57
